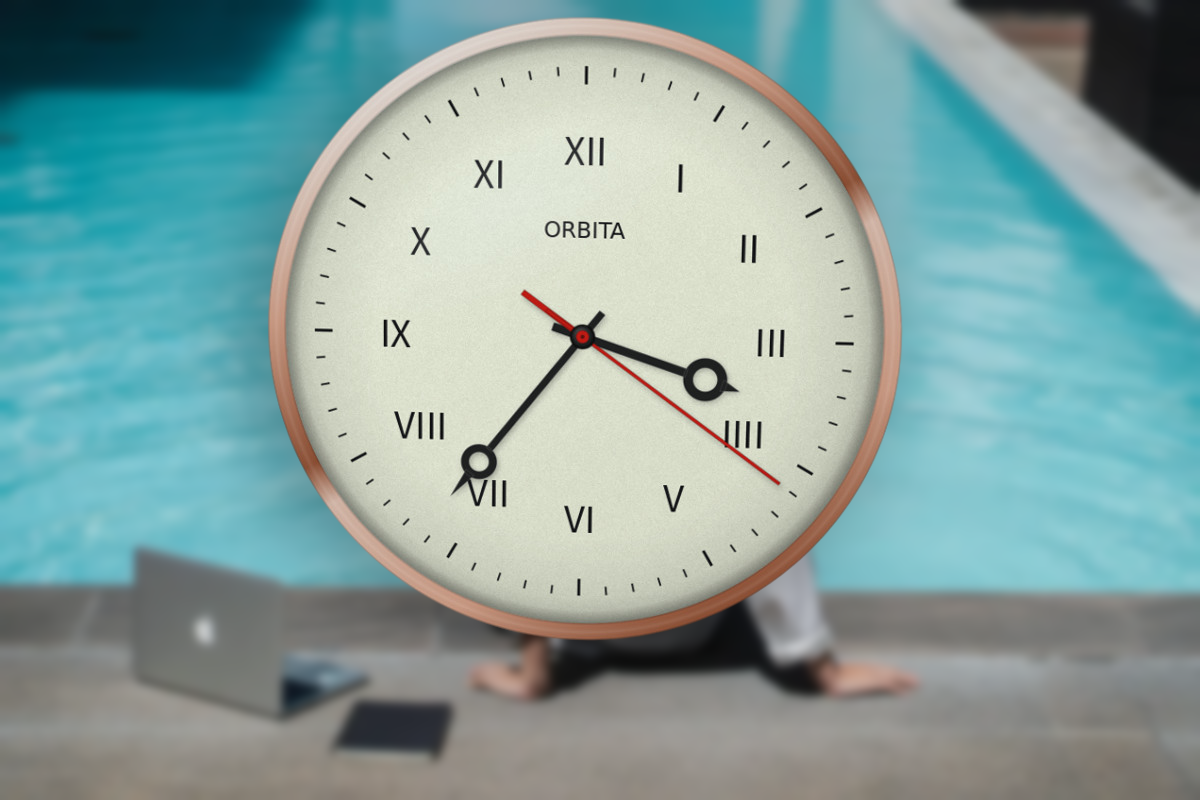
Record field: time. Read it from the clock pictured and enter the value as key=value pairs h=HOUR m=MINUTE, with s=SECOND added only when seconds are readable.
h=3 m=36 s=21
